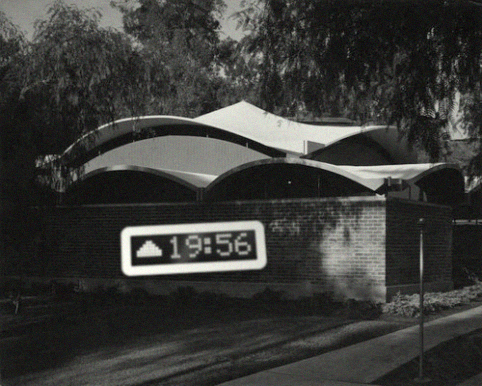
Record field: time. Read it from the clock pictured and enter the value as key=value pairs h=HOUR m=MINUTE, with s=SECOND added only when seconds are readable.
h=19 m=56
